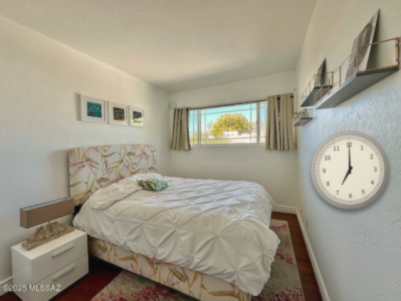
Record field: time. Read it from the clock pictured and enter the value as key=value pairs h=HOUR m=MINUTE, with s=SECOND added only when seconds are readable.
h=7 m=0
